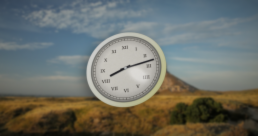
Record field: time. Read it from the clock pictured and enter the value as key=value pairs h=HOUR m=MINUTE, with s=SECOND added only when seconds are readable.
h=8 m=13
